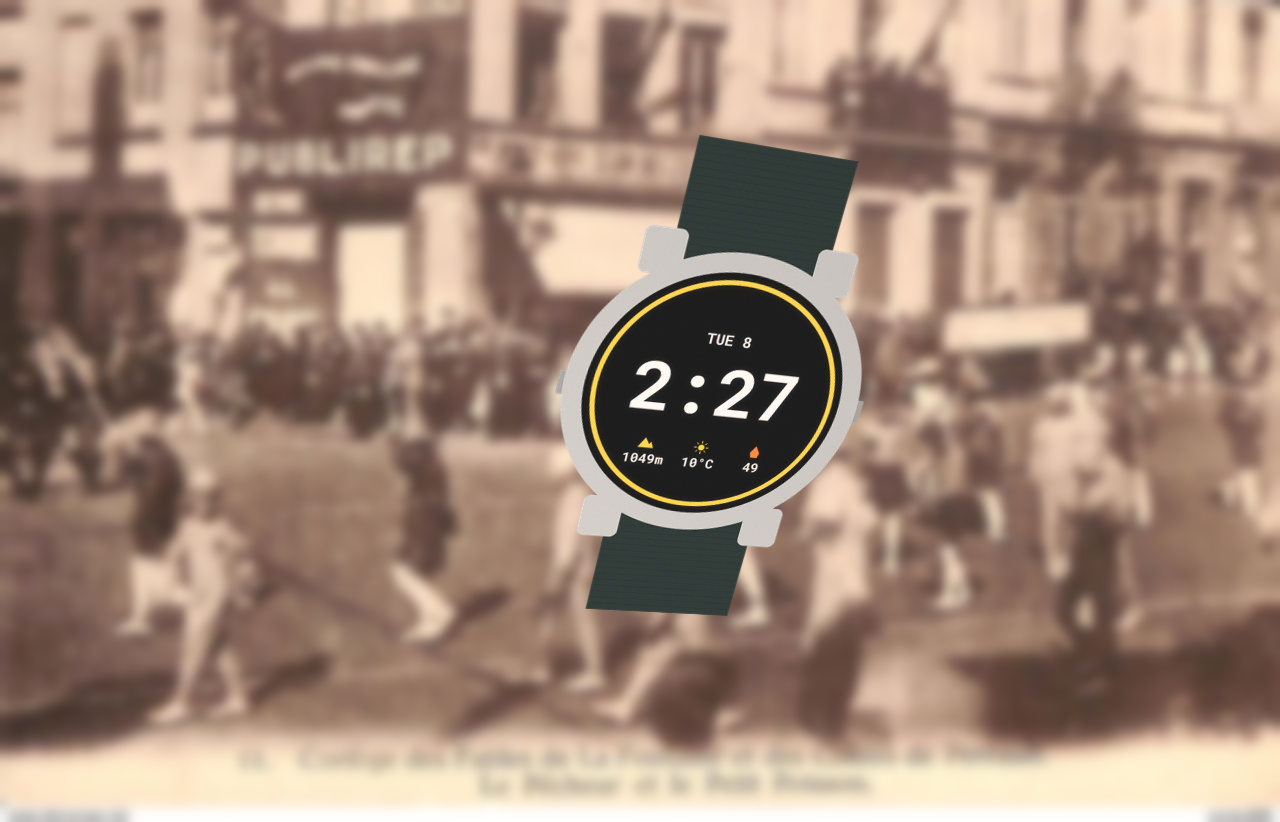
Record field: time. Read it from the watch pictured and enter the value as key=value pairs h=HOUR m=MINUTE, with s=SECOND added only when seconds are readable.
h=2 m=27
